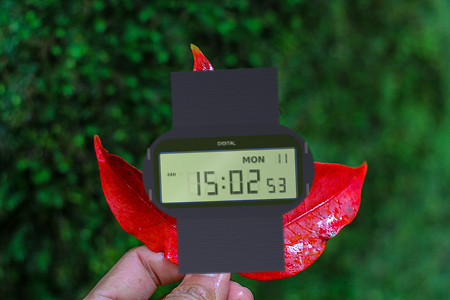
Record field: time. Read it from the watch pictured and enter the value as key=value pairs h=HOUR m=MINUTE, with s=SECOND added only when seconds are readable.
h=15 m=2 s=53
